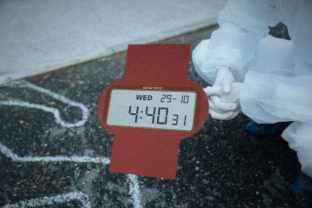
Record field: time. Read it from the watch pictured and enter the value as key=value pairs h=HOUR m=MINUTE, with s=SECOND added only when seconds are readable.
h=4 m=40 s=31
